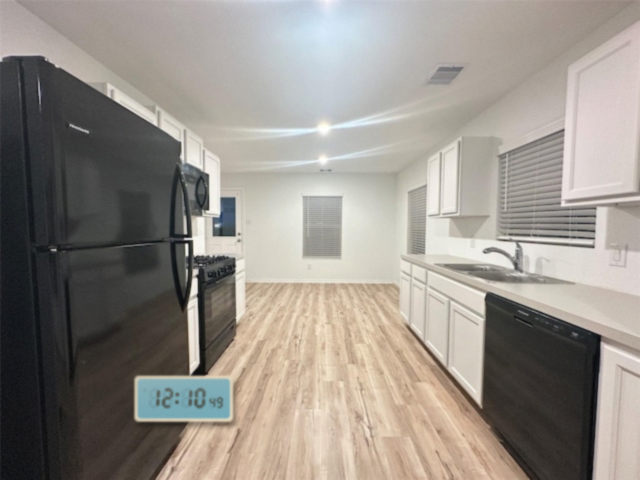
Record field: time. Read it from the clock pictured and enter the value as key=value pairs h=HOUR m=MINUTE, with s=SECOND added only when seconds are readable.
h=12 m=10 s=49
